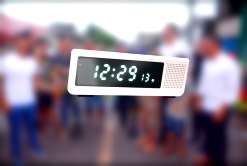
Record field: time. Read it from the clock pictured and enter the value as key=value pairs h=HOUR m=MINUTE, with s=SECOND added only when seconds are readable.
h=12 m=29 s=13
